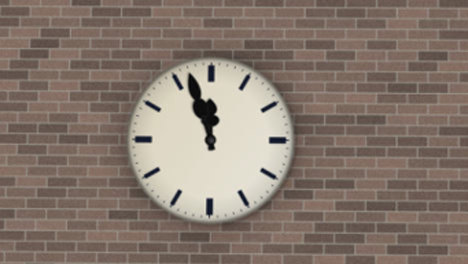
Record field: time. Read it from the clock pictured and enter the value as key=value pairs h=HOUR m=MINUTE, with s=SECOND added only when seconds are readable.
h=11 m=57
